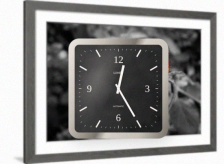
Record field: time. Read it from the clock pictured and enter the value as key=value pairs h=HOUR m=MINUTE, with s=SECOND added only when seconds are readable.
h=12 m=25
